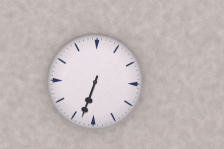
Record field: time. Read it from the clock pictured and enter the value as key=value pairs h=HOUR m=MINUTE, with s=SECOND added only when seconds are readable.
h=6 m=33
